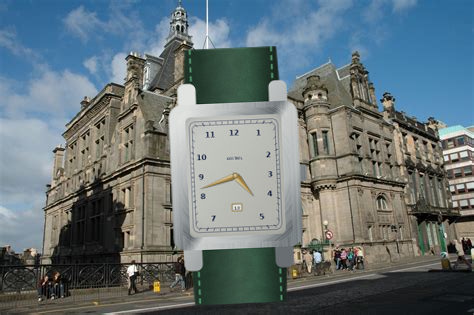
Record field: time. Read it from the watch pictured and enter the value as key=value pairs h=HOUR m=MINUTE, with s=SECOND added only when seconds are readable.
h=4 m=42
